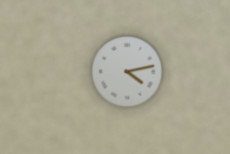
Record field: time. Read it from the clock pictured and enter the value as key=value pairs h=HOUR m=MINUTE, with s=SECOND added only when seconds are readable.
h=4 m=13
